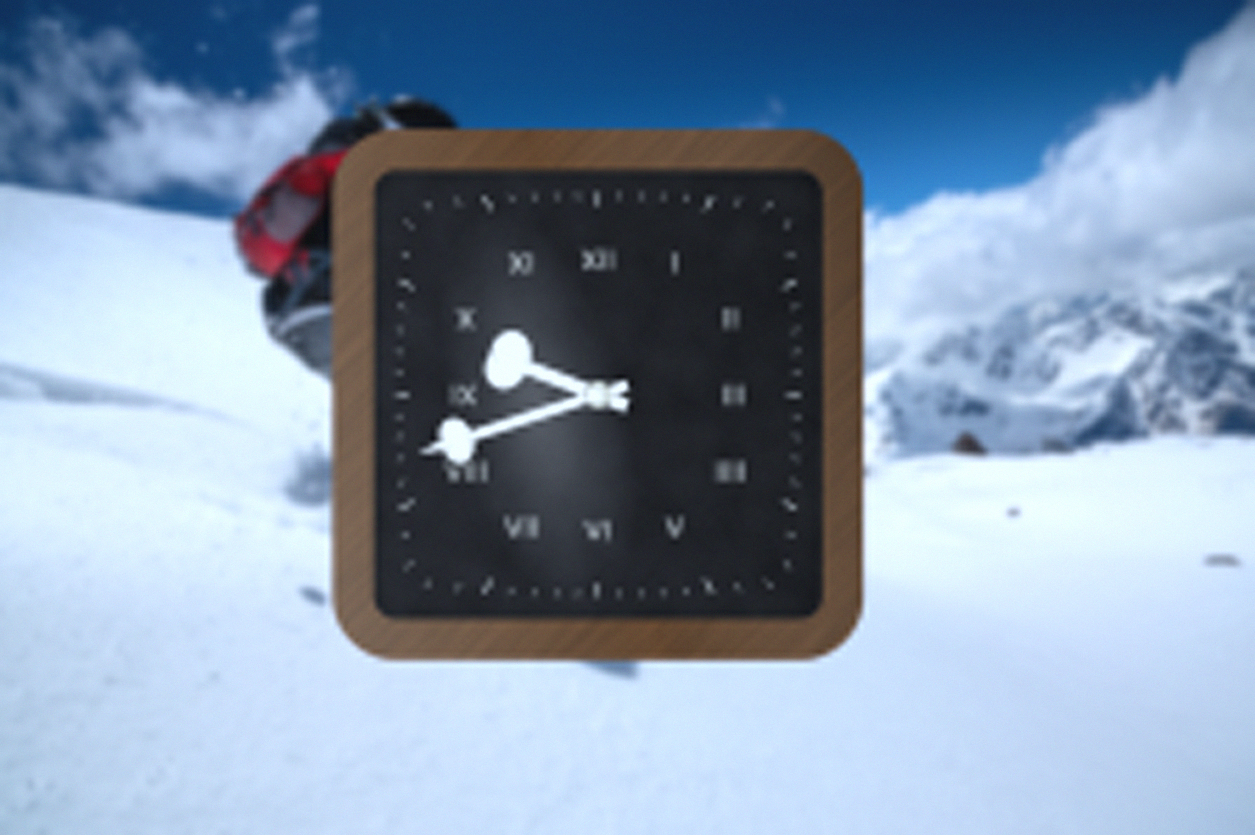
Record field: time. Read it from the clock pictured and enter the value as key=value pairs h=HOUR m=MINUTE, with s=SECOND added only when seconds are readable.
h=9 m=42
